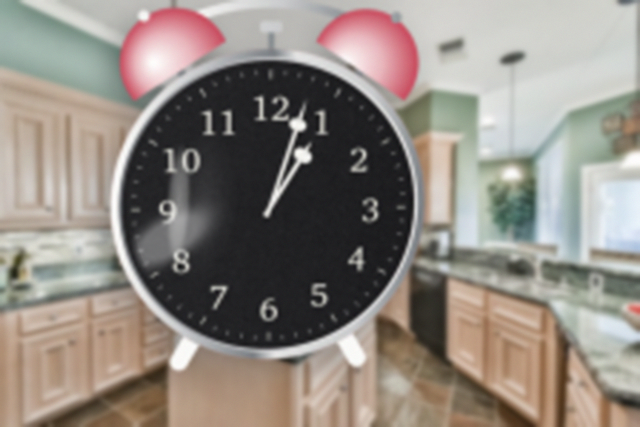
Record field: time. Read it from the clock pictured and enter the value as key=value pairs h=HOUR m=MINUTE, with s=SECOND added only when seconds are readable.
h=1 m=3
